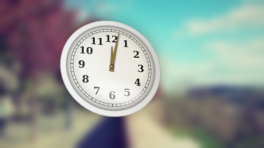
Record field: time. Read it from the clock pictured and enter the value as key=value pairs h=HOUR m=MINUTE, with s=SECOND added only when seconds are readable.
h=12 m=2
